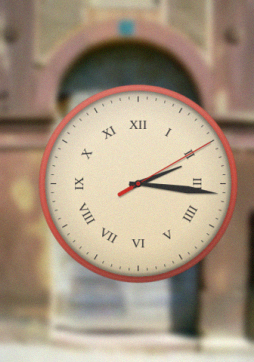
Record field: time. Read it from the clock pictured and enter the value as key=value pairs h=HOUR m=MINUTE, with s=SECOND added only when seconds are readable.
h=2 m=16 s=10
